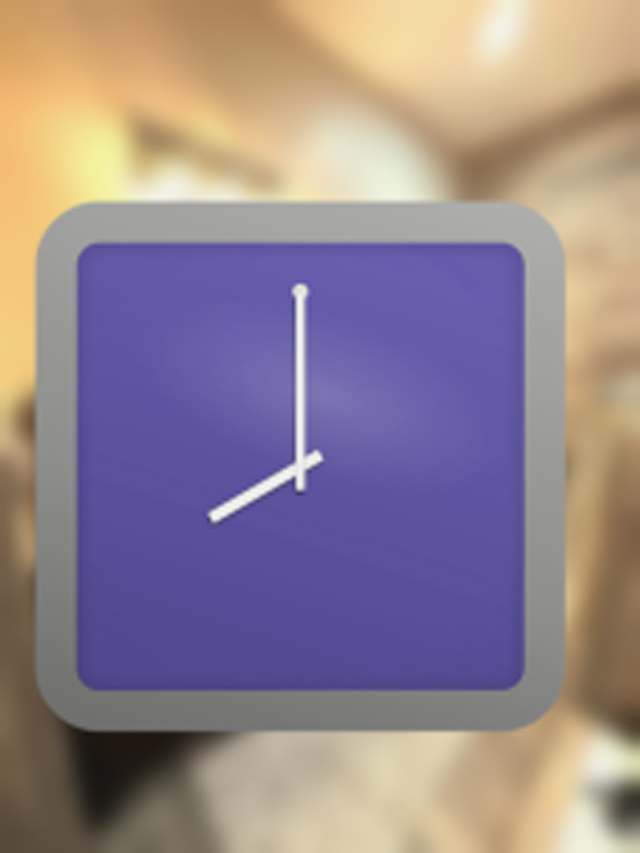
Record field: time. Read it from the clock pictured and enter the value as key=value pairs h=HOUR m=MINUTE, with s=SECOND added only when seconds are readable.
h=8 m=0
